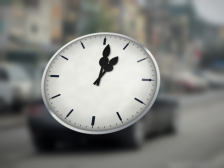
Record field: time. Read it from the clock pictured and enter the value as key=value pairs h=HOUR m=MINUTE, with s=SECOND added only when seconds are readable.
h=1 m=1
